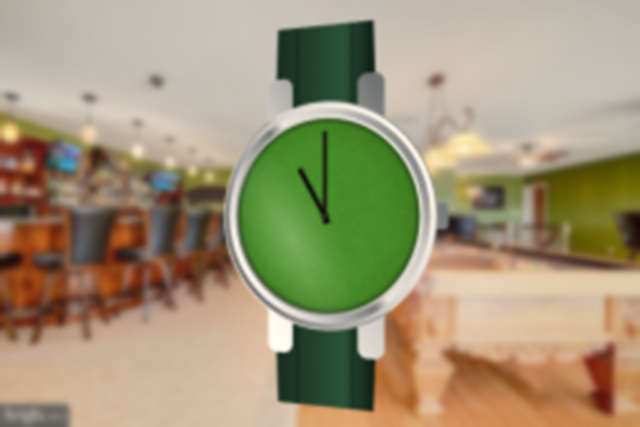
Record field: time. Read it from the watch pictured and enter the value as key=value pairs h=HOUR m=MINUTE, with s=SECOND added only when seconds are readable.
h=11 m=0
